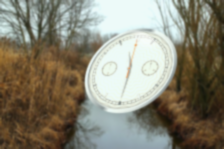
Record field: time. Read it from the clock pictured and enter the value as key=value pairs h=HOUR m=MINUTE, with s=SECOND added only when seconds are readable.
h=11 m=30
